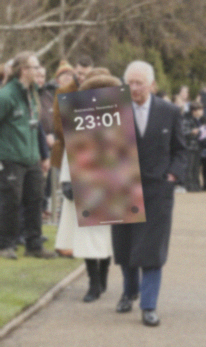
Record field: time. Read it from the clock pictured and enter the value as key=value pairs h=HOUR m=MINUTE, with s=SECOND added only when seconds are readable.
h=23 m=1
